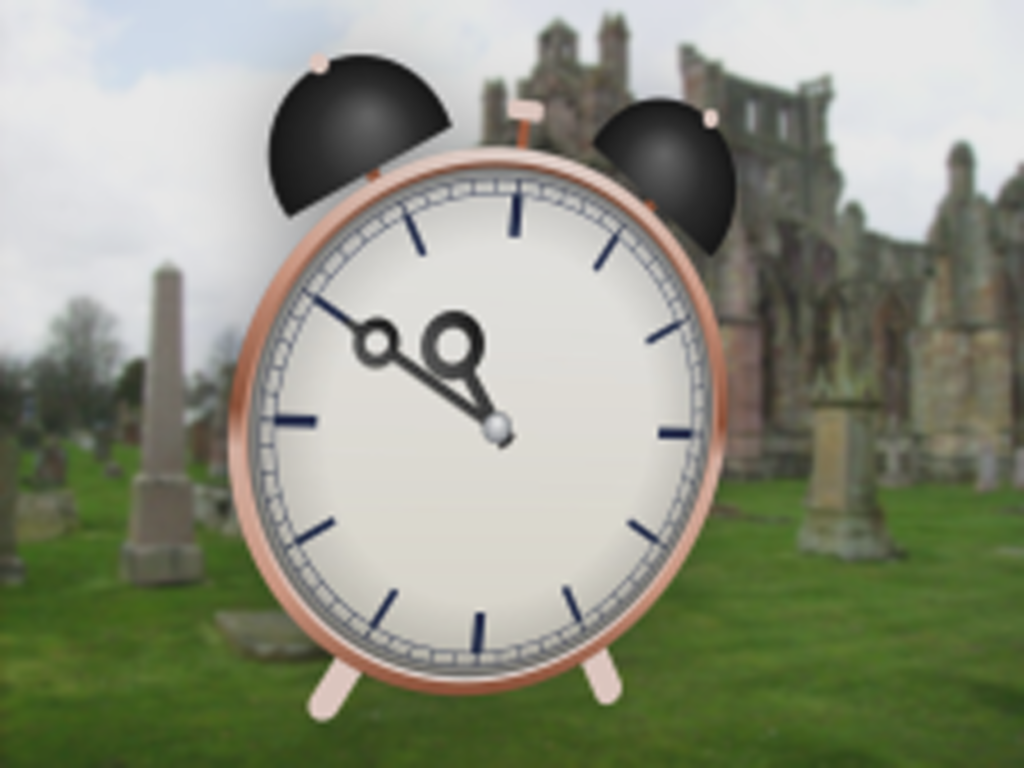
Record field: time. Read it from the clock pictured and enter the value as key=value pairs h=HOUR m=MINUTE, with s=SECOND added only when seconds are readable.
h=10 m=50
